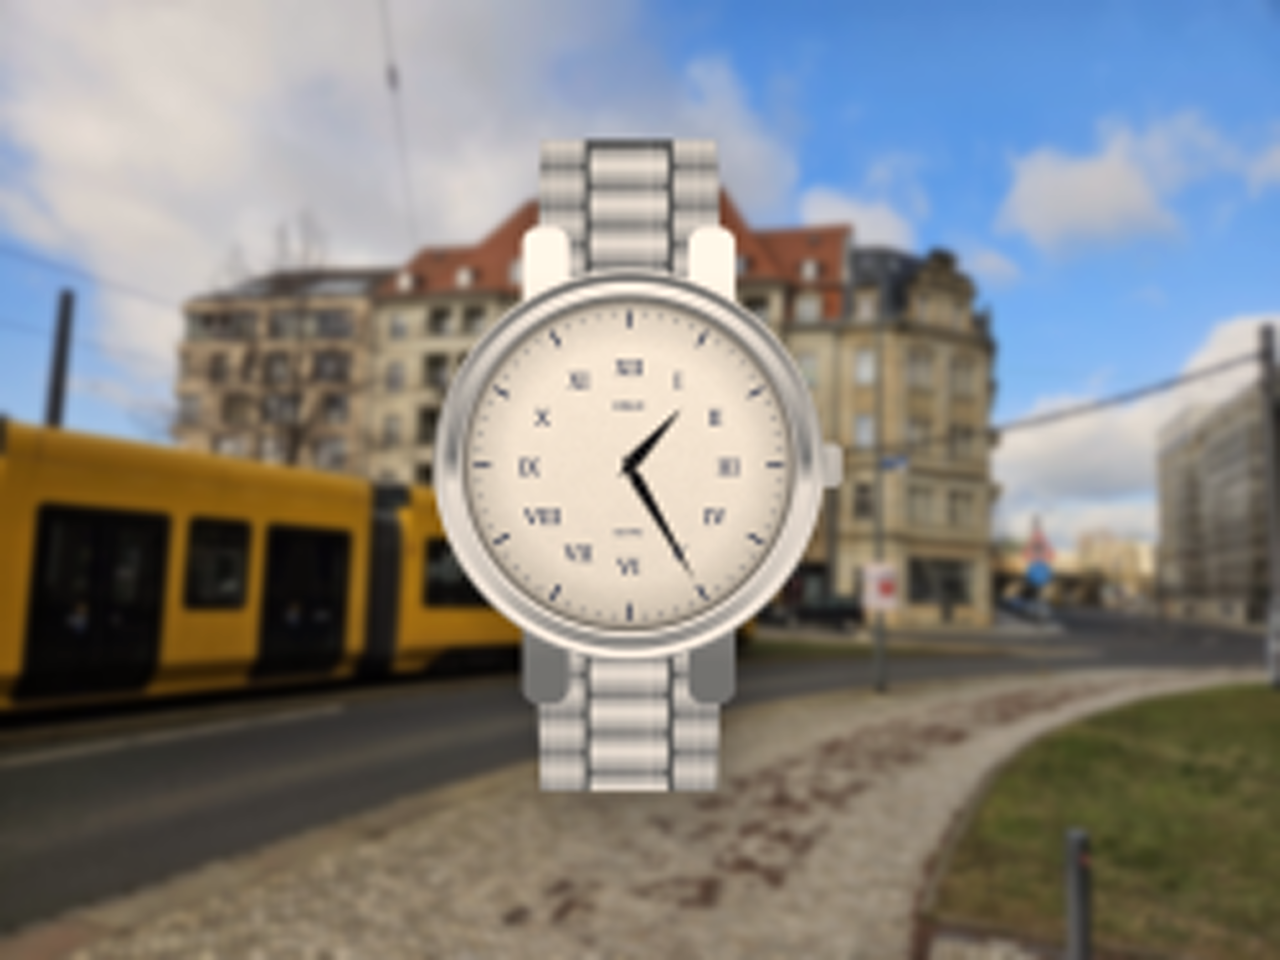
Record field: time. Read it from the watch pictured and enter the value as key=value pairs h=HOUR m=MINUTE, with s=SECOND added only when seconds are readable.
h=1 m=25
